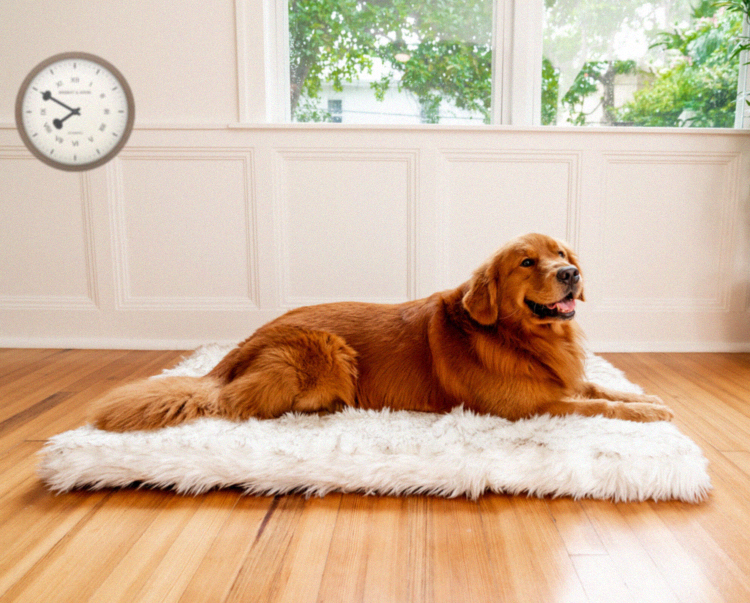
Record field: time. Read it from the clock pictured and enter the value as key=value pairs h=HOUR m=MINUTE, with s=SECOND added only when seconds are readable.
h=7 m=50
